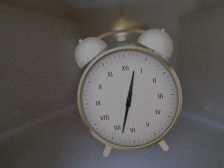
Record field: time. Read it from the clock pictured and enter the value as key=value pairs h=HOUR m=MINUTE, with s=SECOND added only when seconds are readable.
h=12 m=33
